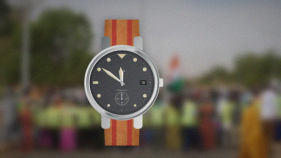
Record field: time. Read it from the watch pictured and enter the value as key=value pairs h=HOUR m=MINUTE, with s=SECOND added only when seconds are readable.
h=11 m=51
